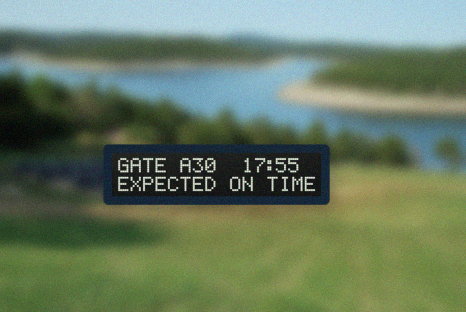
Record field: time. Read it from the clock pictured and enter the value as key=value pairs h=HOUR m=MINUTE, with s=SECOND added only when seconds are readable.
h=17 m=55
